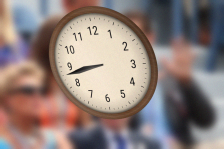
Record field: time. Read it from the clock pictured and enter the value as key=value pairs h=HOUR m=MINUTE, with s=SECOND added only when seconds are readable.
h=8 m=43
